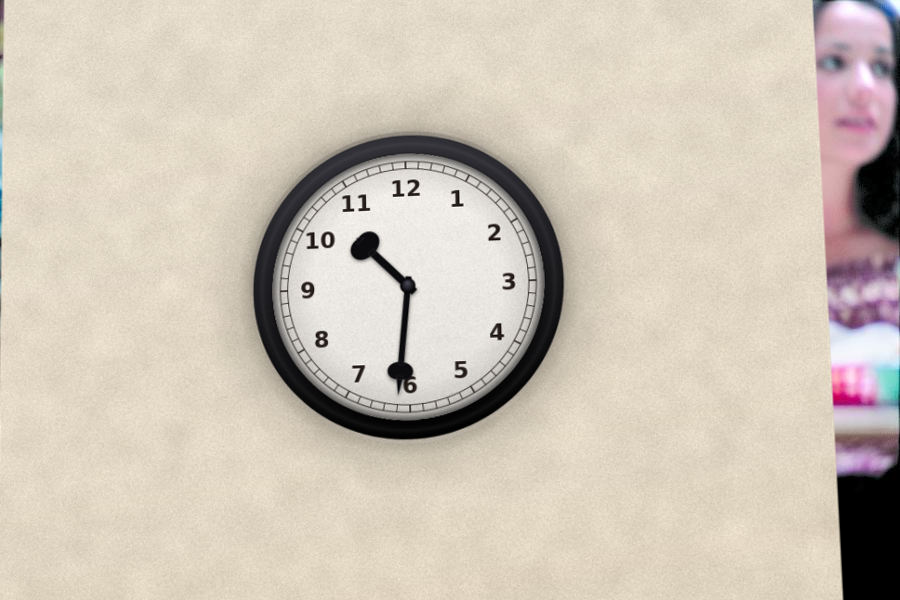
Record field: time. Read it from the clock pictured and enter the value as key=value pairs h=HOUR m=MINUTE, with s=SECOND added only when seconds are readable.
h=10 m=31
